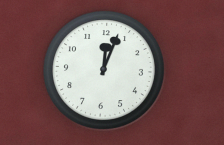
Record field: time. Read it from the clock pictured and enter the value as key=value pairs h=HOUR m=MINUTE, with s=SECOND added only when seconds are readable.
h=12 m=3
